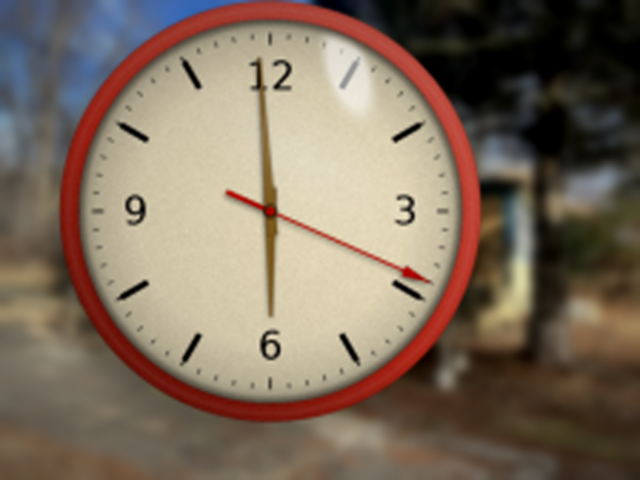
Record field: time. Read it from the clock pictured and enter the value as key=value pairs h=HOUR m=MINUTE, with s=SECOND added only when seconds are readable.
h=5 m=59 s=19
